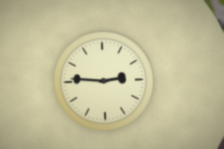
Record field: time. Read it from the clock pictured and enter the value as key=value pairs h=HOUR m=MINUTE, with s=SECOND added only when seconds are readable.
h=2 m=46
